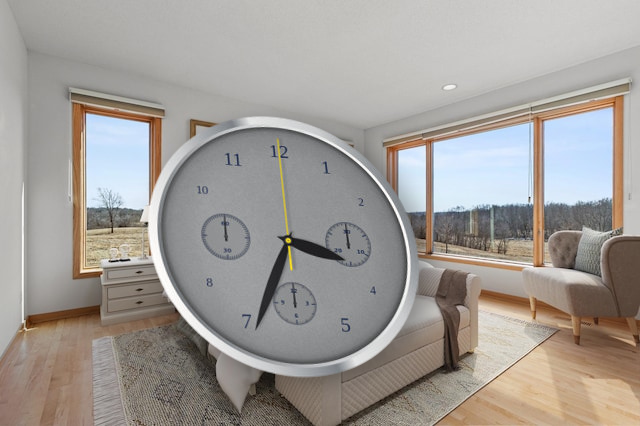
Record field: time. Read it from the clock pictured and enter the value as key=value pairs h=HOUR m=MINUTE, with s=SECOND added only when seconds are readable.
h=3 m=34
